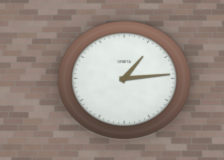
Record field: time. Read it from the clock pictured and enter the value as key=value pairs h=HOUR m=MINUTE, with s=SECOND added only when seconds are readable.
h=1 m=14
